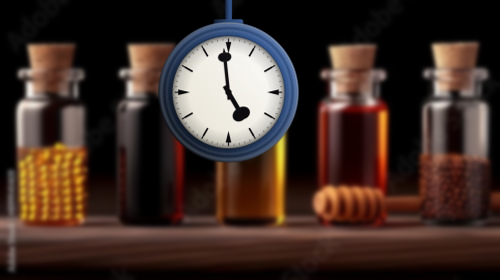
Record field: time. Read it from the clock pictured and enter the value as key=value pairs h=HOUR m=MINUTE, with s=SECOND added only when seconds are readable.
h=4 m=59
